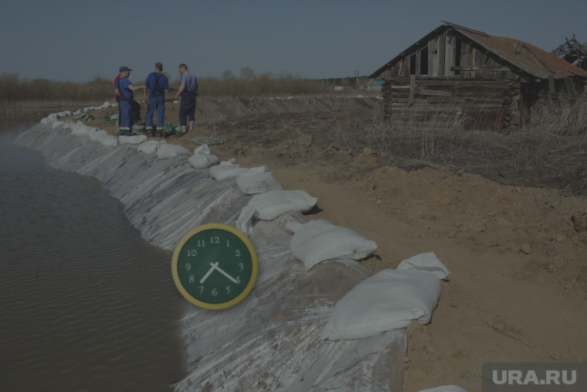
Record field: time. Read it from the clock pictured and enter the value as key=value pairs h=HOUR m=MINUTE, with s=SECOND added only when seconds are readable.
h=7 m=21
